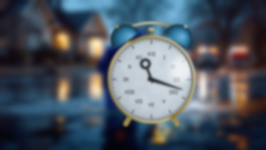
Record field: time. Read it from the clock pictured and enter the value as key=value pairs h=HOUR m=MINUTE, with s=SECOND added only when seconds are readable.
h=11 m=18
